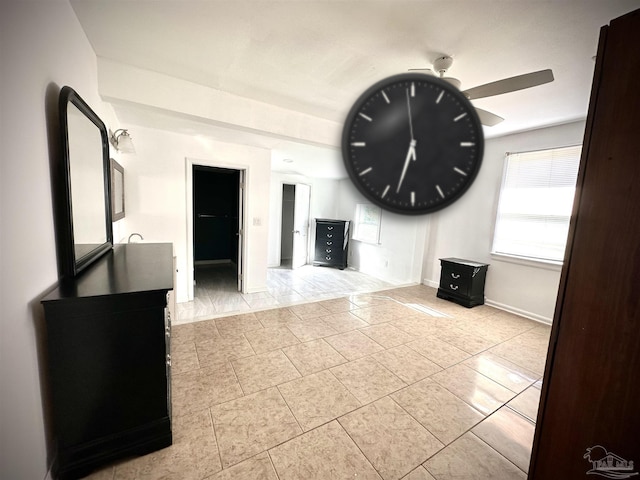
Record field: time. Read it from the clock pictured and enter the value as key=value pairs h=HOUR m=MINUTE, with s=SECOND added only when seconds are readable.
h=6 m=32 s=59
